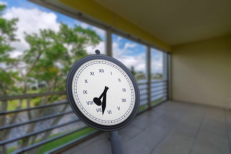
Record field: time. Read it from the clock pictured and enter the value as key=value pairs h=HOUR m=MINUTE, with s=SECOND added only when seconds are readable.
h=7 m=33
